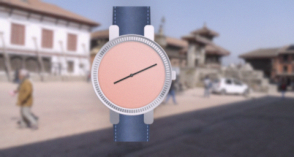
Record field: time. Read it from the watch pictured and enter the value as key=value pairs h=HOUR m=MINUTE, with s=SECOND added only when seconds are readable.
h=8 m=11
